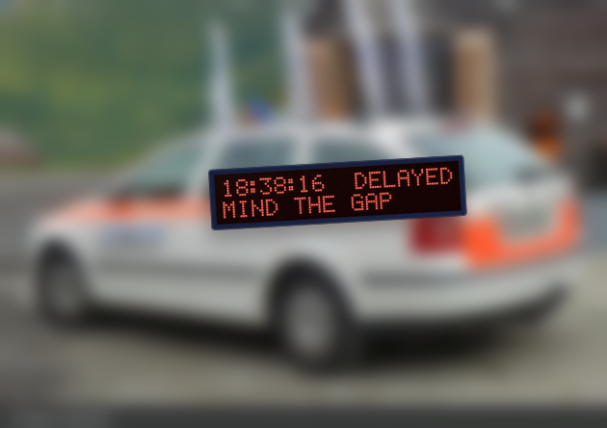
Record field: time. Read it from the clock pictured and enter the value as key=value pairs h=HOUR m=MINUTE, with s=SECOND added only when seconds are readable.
h=18 m=38 s=16
